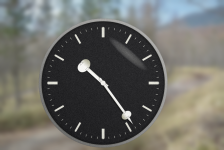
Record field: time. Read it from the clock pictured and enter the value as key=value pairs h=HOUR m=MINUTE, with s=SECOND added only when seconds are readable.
h=10 m=24
